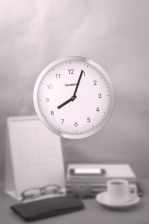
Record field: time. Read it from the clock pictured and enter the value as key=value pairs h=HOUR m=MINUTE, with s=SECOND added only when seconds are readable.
h=8 m=4
